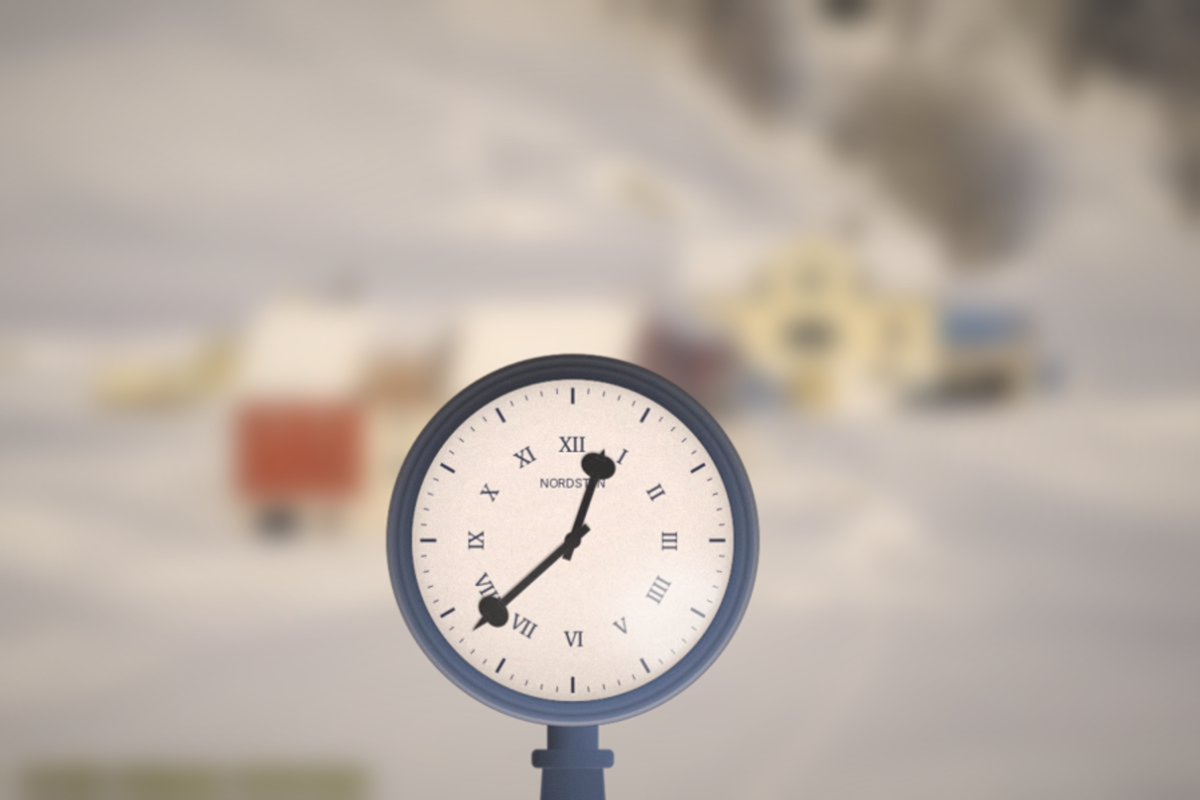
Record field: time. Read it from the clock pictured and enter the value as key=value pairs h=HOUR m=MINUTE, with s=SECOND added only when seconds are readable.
h=12 m=38
